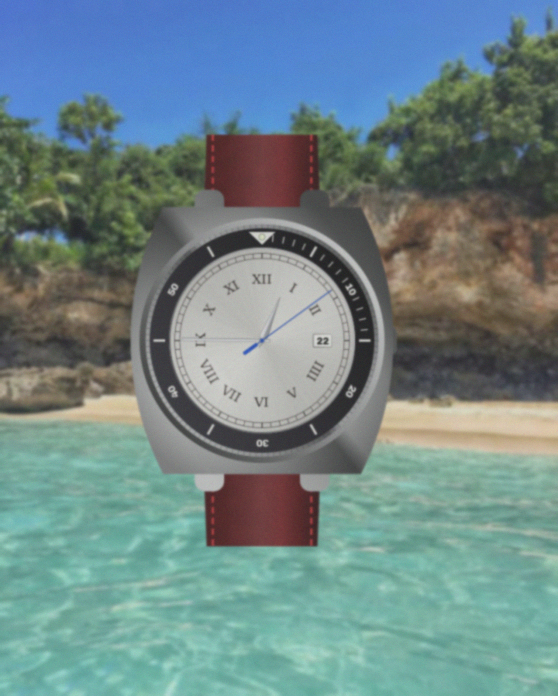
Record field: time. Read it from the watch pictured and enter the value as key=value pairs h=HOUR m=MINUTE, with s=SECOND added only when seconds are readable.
h=12 m=45 s=9
